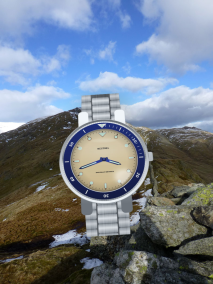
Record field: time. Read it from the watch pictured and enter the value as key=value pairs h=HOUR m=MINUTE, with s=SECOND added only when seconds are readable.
h=3 m=42
